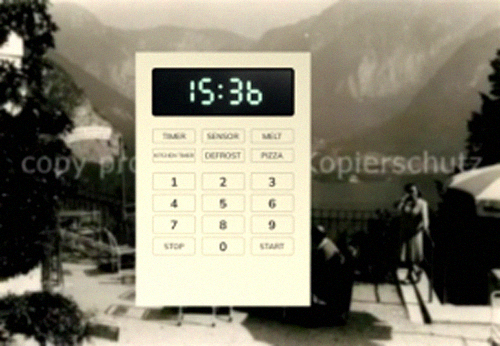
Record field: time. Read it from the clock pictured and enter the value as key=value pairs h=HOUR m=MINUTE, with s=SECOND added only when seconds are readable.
h=15 m=36
